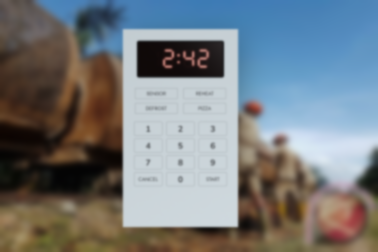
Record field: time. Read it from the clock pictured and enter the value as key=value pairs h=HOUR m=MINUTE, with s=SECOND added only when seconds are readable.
h=2 m=42
